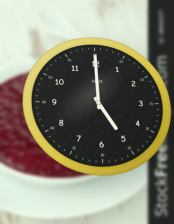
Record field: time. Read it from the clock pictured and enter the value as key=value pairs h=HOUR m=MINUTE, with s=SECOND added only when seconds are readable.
h=5 m=0
